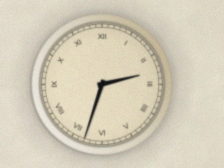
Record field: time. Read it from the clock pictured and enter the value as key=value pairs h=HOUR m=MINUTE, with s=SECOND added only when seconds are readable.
h=2 m=33
